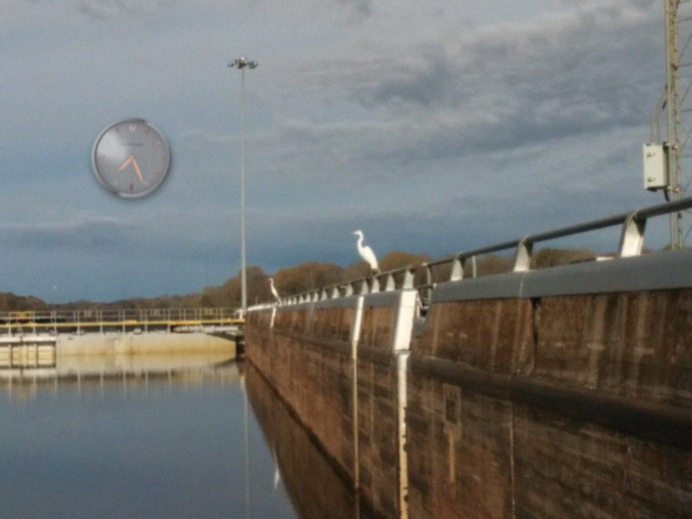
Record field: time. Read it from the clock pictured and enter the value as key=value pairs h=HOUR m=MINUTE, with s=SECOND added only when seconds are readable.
h=7 m=26
